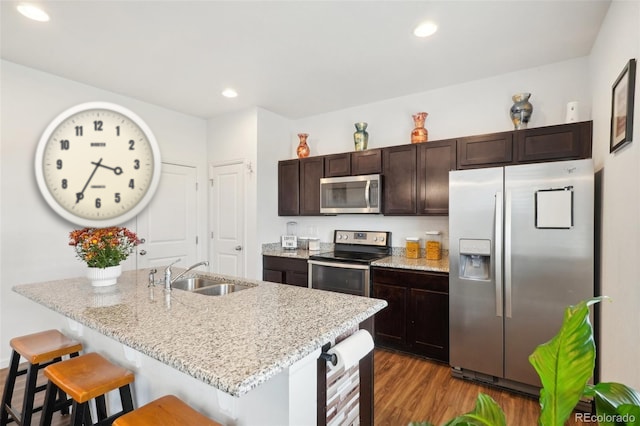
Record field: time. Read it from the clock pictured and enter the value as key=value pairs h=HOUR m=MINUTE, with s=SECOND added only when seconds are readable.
h=3 m=35
